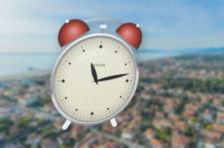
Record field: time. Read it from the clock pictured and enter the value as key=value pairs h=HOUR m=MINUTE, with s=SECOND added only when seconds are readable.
h=11 m=13
